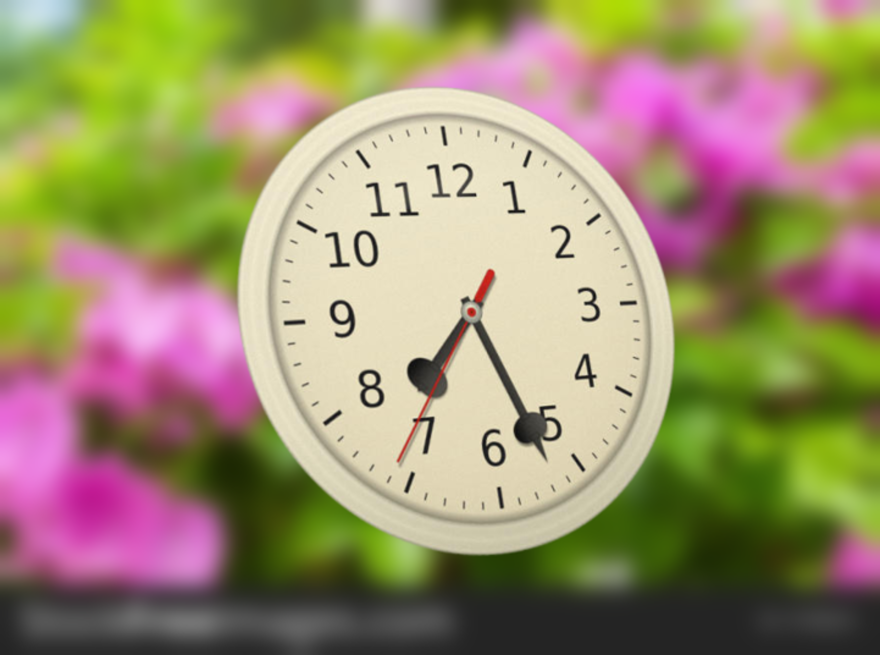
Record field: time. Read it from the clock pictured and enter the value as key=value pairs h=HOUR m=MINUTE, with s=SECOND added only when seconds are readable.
h=7 m=26 s=36
